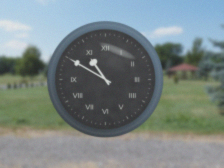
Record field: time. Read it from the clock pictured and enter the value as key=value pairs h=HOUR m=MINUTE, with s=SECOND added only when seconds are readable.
h=10 m=50
